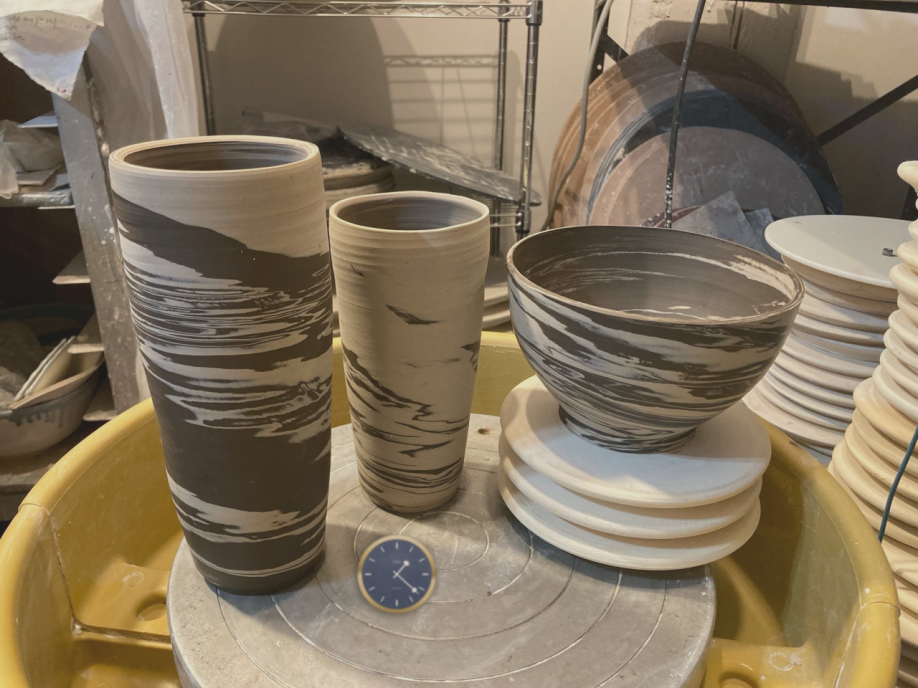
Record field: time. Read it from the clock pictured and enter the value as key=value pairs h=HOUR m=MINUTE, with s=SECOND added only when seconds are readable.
h=1 m=22
